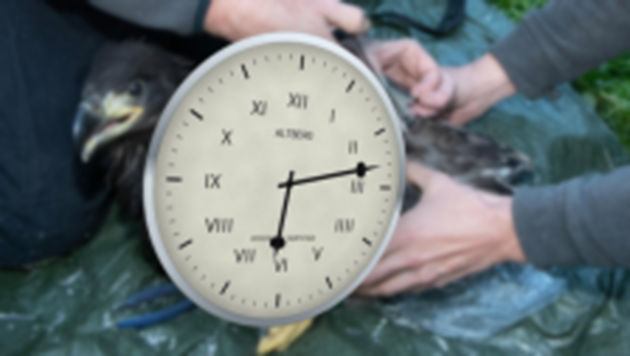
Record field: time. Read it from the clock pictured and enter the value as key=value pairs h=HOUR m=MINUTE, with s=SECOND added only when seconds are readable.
h=6 m=13
